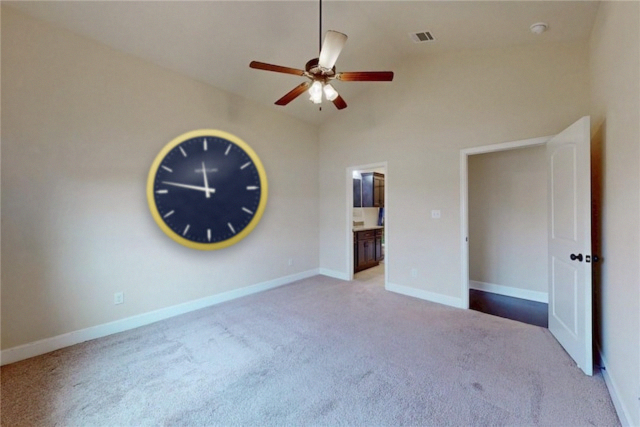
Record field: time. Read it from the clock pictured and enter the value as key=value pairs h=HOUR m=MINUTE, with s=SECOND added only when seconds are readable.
h=11 m=47
